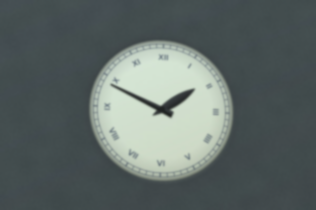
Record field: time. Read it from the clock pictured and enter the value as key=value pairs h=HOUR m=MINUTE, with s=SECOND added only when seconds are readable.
h=1 m=49
